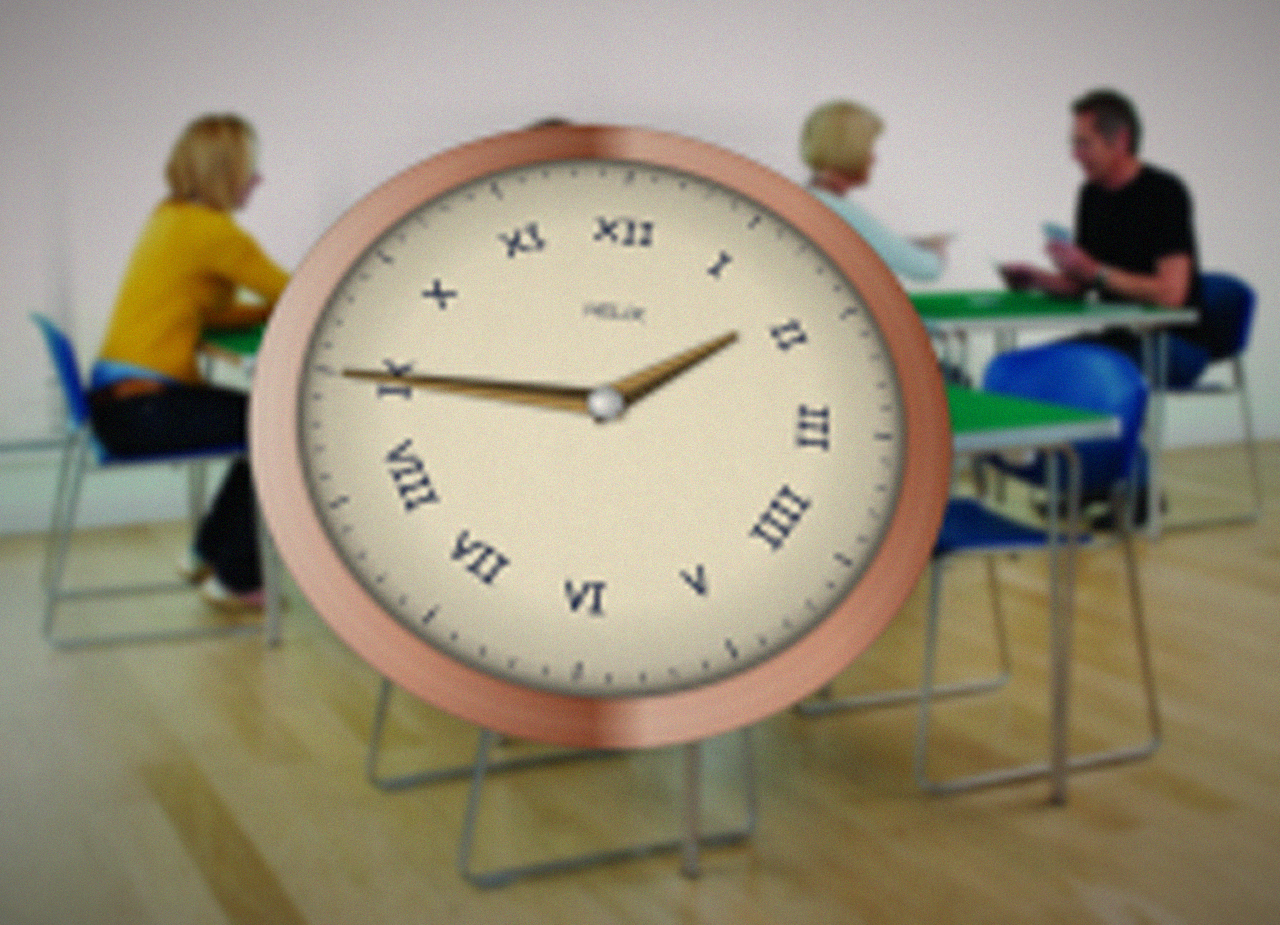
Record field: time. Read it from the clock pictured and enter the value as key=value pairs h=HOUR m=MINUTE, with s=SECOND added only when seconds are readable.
h=1 m=45
